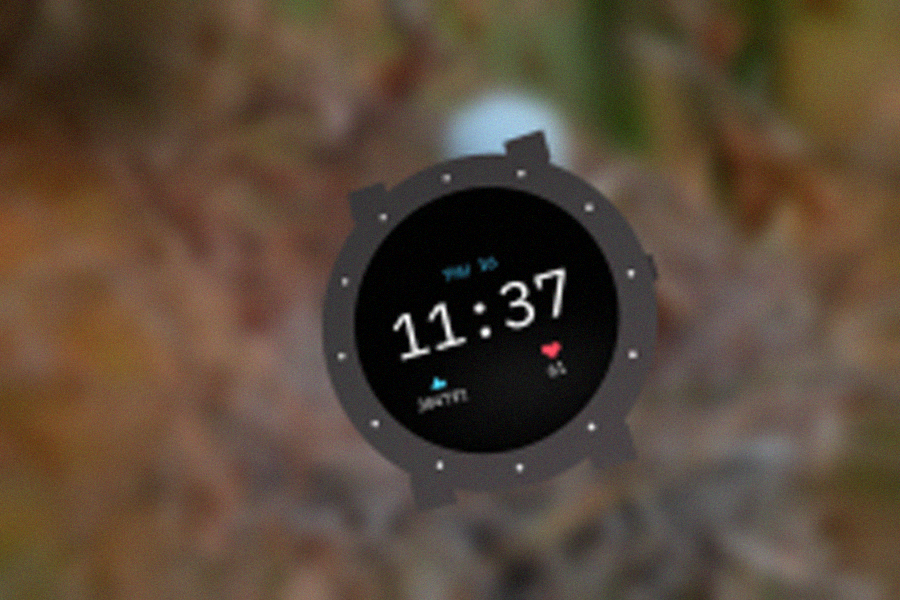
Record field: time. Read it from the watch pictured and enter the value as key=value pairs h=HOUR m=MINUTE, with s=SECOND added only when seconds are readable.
h=11 m=37
